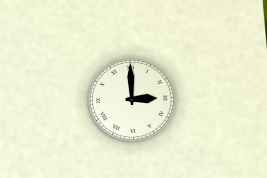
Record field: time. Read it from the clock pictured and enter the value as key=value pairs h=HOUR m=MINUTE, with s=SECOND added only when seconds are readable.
h=3 m=0
